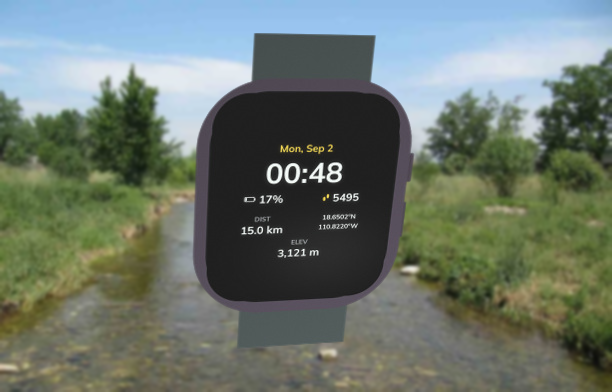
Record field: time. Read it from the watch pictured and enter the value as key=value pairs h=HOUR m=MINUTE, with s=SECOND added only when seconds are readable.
h=0 m=48
